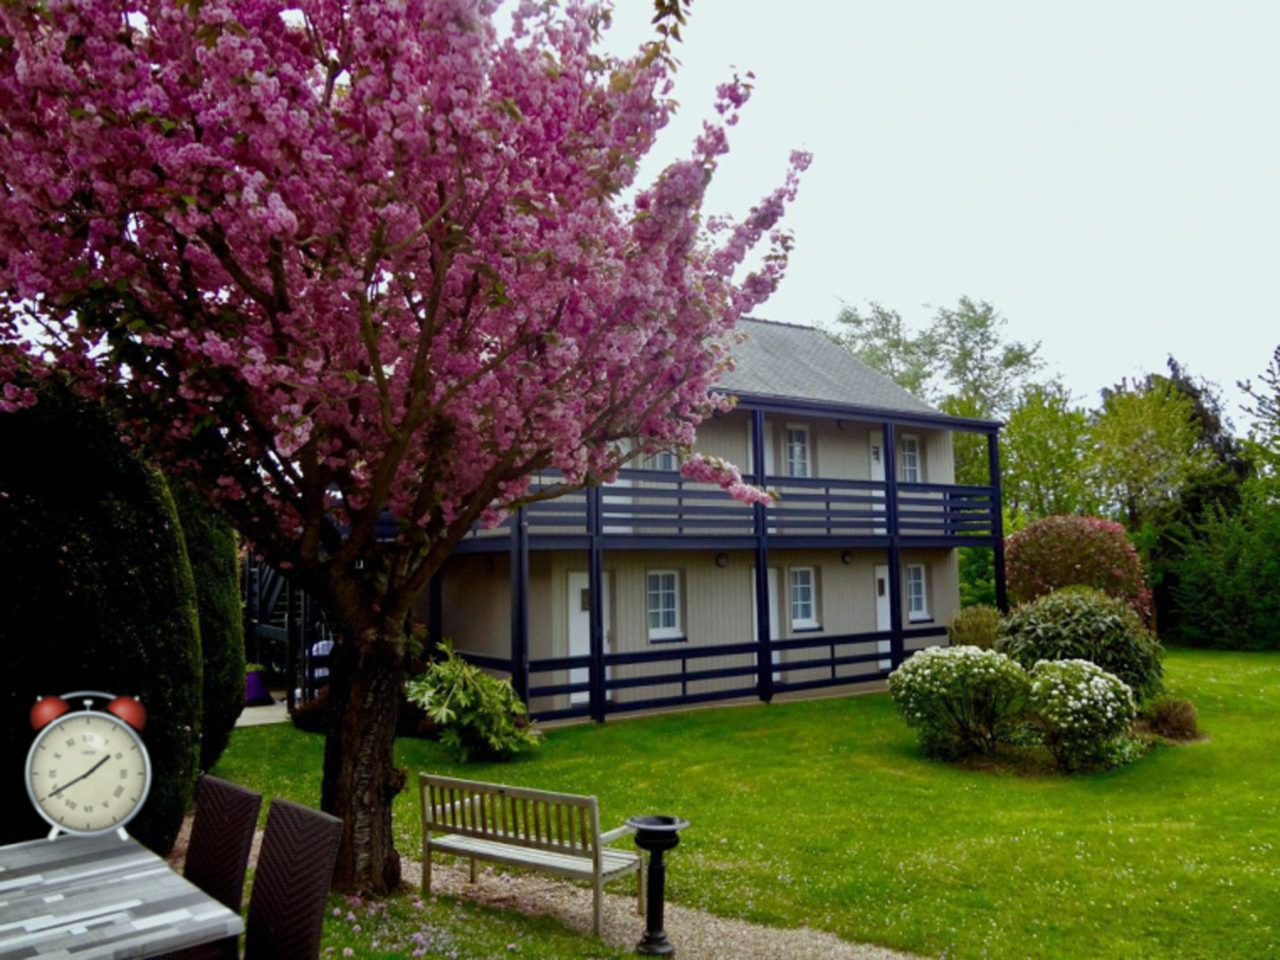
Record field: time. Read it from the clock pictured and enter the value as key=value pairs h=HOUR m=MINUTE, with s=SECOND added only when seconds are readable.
h=1 m=40
